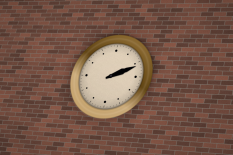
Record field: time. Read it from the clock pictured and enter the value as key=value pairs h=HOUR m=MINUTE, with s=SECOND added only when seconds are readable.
h=2 m=11
